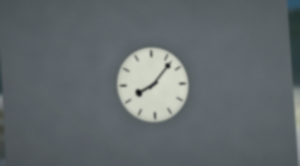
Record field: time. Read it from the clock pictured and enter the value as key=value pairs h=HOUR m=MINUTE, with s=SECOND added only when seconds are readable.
h=8 m=7
